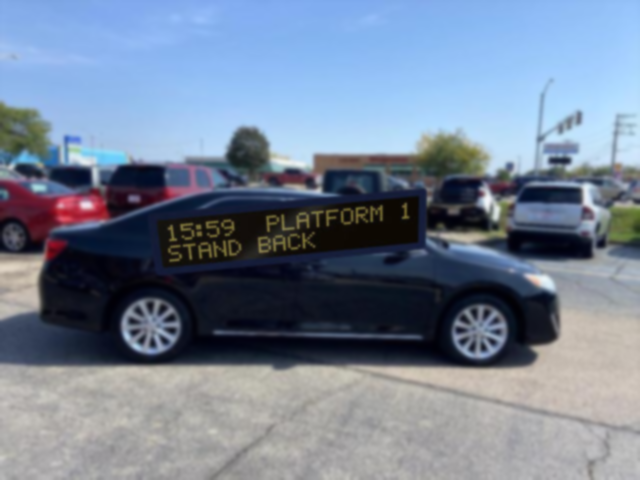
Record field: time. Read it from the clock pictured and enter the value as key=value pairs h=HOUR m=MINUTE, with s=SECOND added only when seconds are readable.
h=15 m=59
